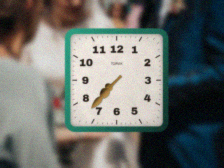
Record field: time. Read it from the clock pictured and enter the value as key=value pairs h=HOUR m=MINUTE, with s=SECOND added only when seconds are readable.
h=7 m=37
